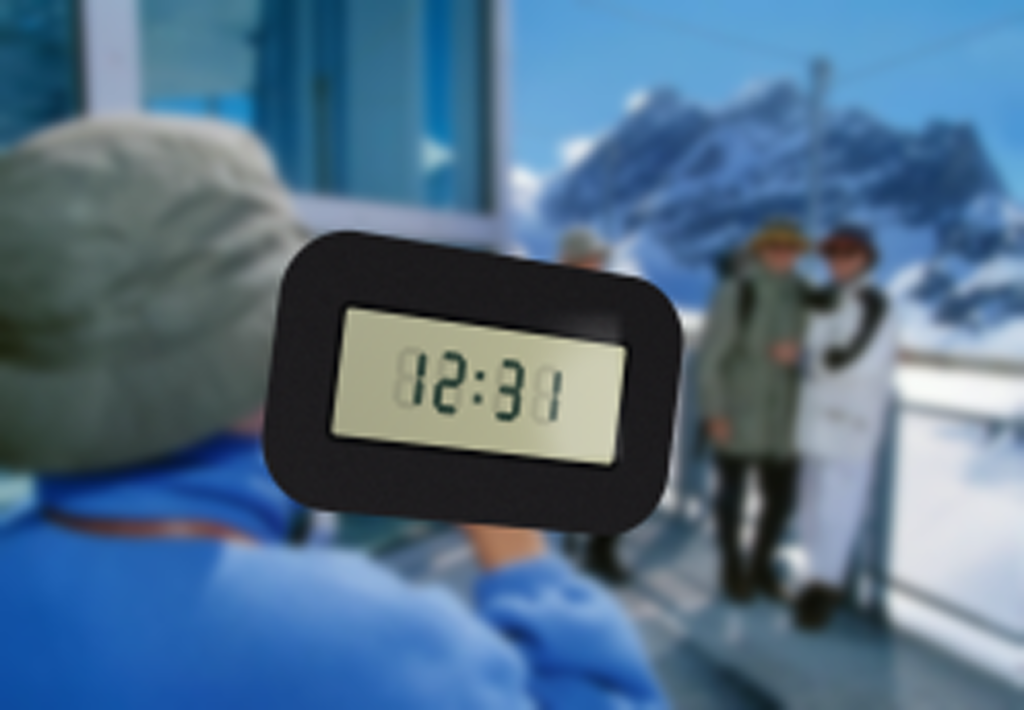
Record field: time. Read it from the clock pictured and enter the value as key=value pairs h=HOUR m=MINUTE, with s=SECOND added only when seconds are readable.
h=12 m=31
